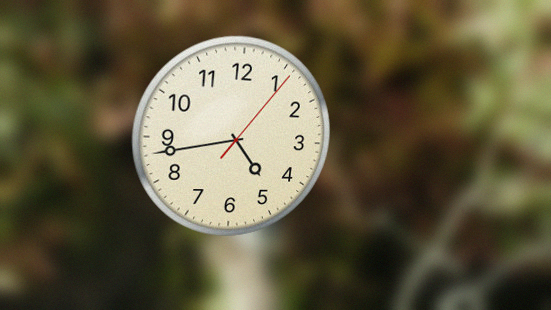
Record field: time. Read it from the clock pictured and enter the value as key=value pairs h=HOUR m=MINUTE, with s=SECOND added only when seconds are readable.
h=4 m=43 s=6
